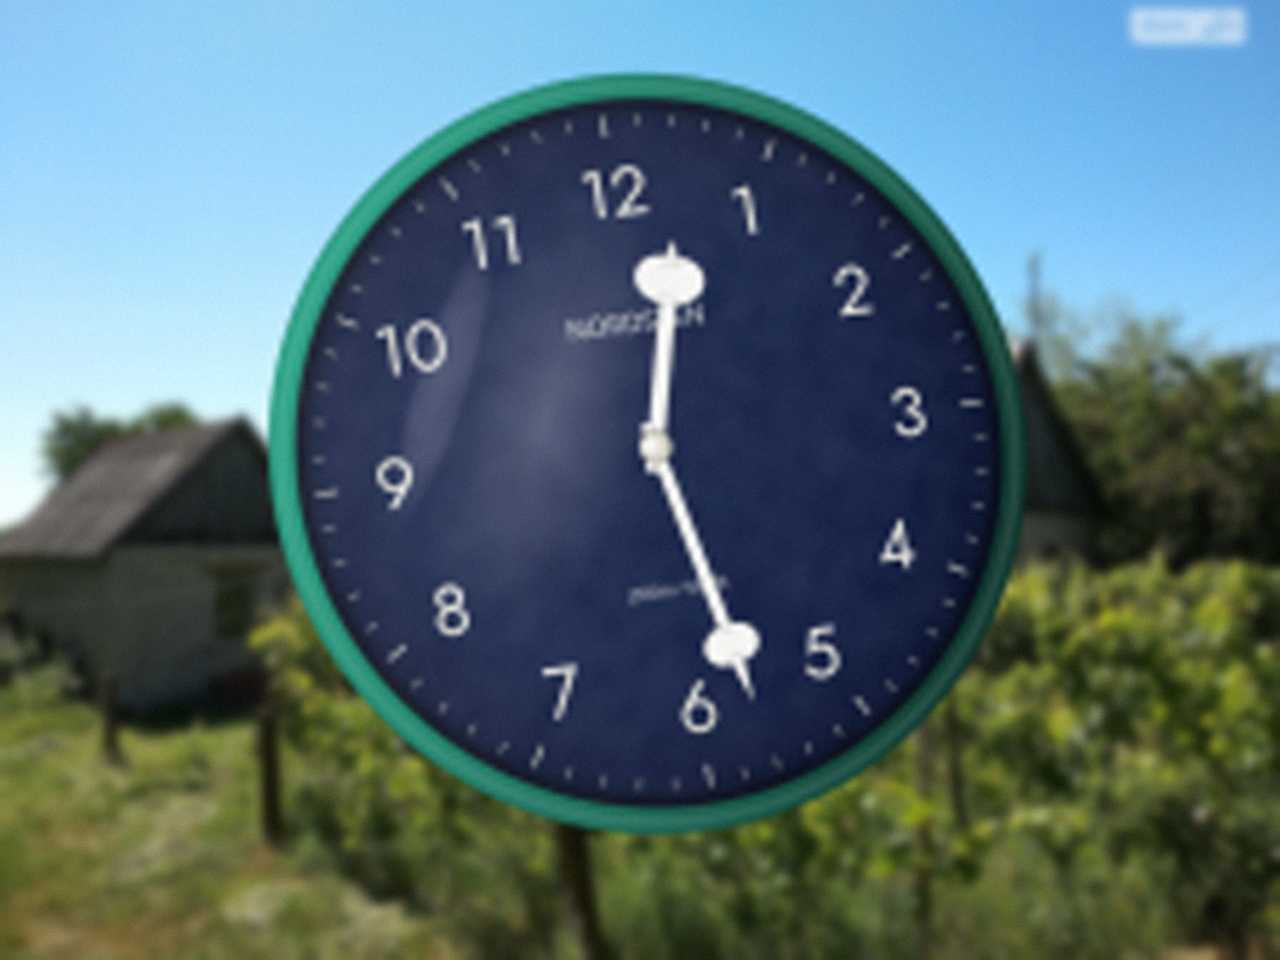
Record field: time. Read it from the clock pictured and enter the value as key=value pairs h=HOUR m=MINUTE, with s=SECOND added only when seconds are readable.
h=12 m=28
